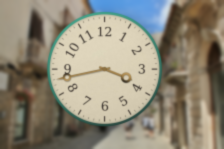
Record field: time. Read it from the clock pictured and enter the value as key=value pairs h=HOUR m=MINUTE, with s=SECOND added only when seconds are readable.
h=3 m=43
